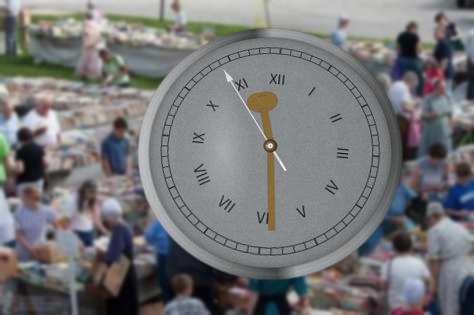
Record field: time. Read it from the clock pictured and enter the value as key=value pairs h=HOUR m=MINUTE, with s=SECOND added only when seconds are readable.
h=11 m=28 s=54
